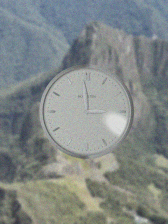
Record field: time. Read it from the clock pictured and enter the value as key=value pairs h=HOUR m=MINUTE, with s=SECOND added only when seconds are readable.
h=2 m=59
